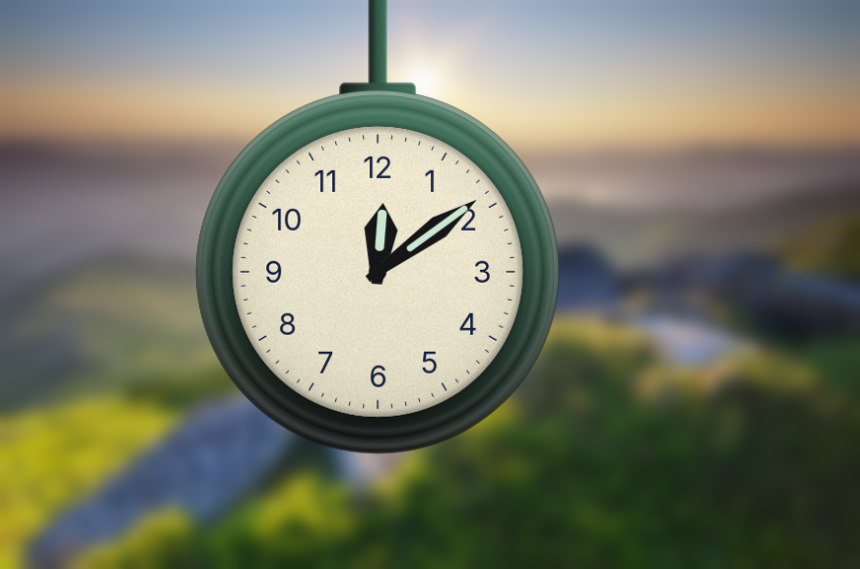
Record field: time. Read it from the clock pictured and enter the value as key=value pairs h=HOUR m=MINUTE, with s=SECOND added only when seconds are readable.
h=12 m=9
